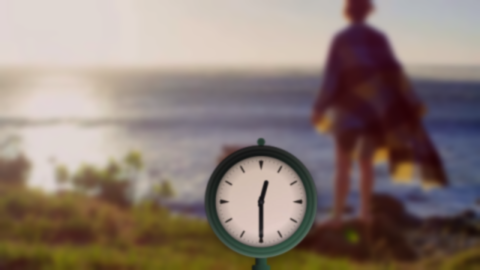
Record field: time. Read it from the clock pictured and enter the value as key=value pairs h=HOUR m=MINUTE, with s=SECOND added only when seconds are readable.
h=12 m=30
